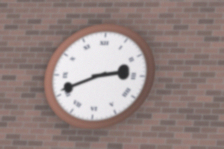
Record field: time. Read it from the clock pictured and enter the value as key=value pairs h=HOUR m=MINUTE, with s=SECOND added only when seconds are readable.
h=2 m=41
